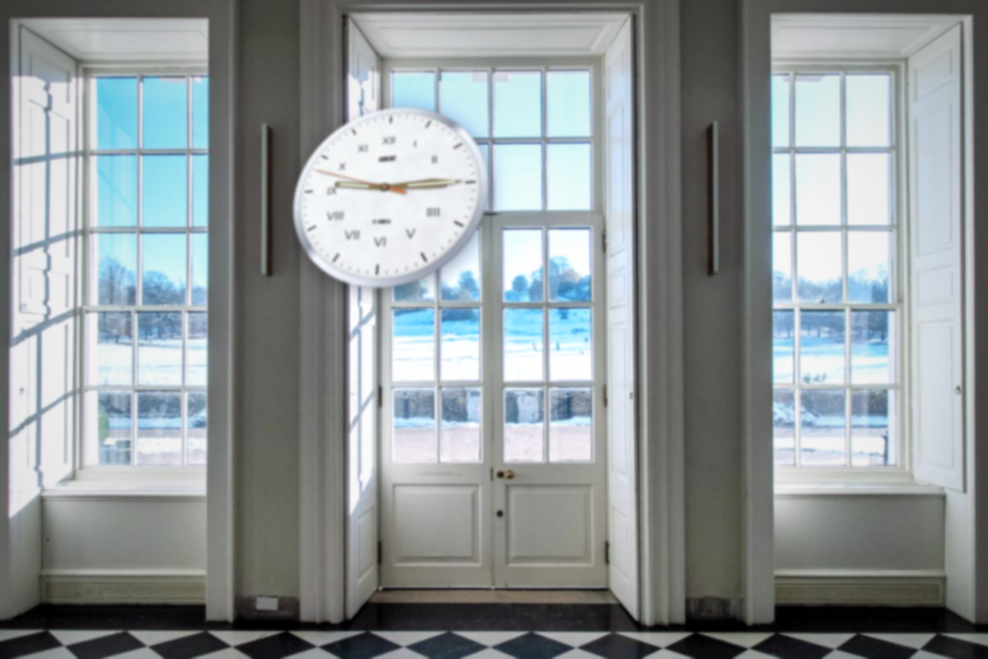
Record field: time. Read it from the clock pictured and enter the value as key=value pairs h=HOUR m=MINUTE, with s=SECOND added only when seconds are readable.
h=9 m=14 s=48
